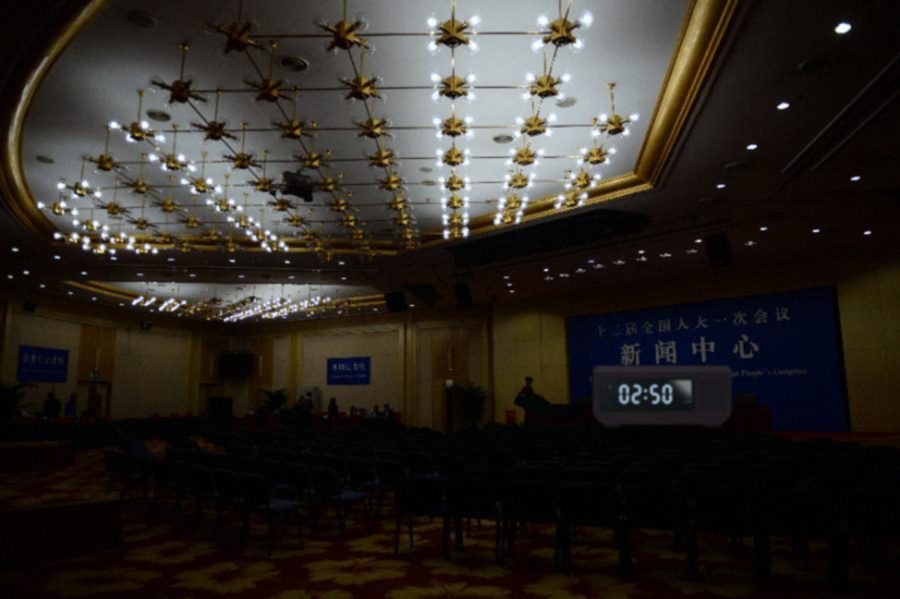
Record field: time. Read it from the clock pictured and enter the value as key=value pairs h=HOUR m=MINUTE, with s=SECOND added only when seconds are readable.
h=2 m=50
